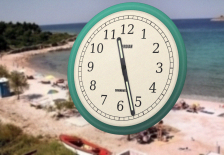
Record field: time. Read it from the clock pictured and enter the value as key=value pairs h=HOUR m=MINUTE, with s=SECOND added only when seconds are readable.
h=11 m=27
